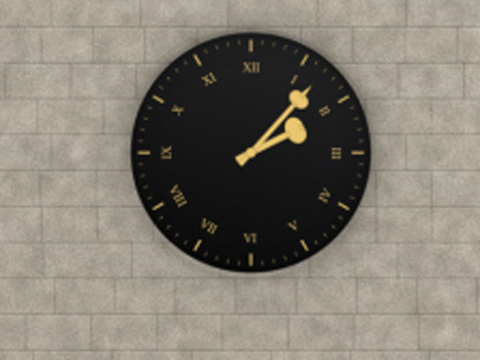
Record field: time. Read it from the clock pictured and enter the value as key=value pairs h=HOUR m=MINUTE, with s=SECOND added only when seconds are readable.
h=2 m=7
